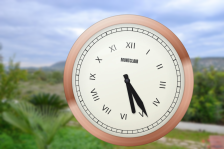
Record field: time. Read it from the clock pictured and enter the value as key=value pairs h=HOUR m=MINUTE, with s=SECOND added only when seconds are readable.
h=5 m=24
